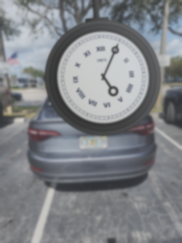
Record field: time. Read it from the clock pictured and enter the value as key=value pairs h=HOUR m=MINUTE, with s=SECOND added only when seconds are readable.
h=5 m=5
